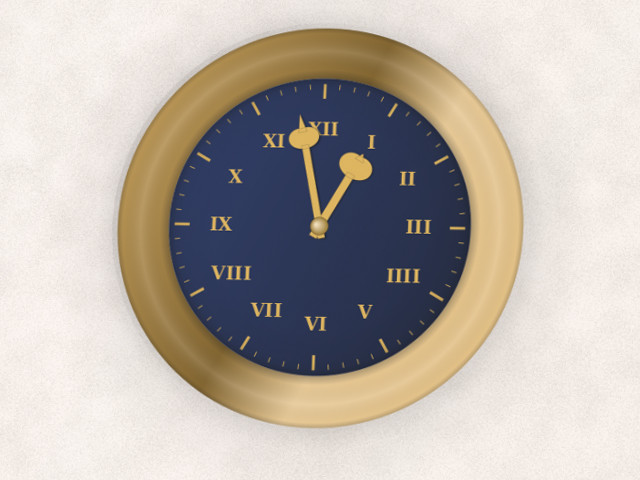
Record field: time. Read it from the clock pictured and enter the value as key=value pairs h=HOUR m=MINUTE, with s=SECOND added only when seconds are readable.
h=12 m=58
